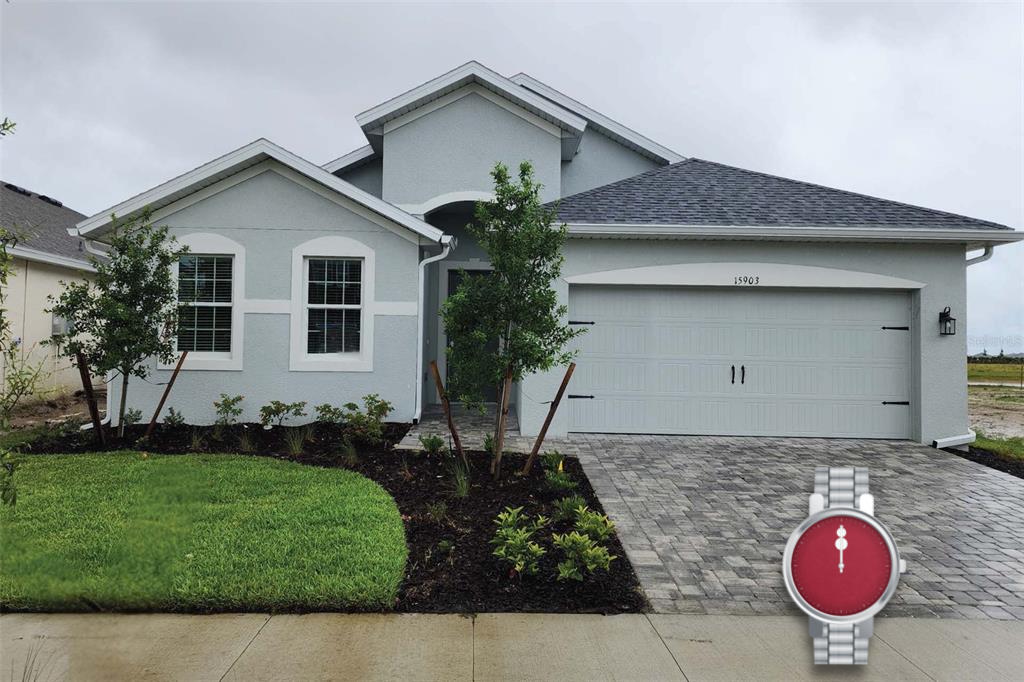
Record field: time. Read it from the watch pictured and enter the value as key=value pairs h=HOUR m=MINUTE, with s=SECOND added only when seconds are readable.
h=12 m=0
